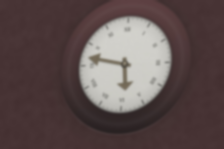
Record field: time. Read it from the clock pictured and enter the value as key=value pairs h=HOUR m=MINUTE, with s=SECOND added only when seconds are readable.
h=5 m=47
